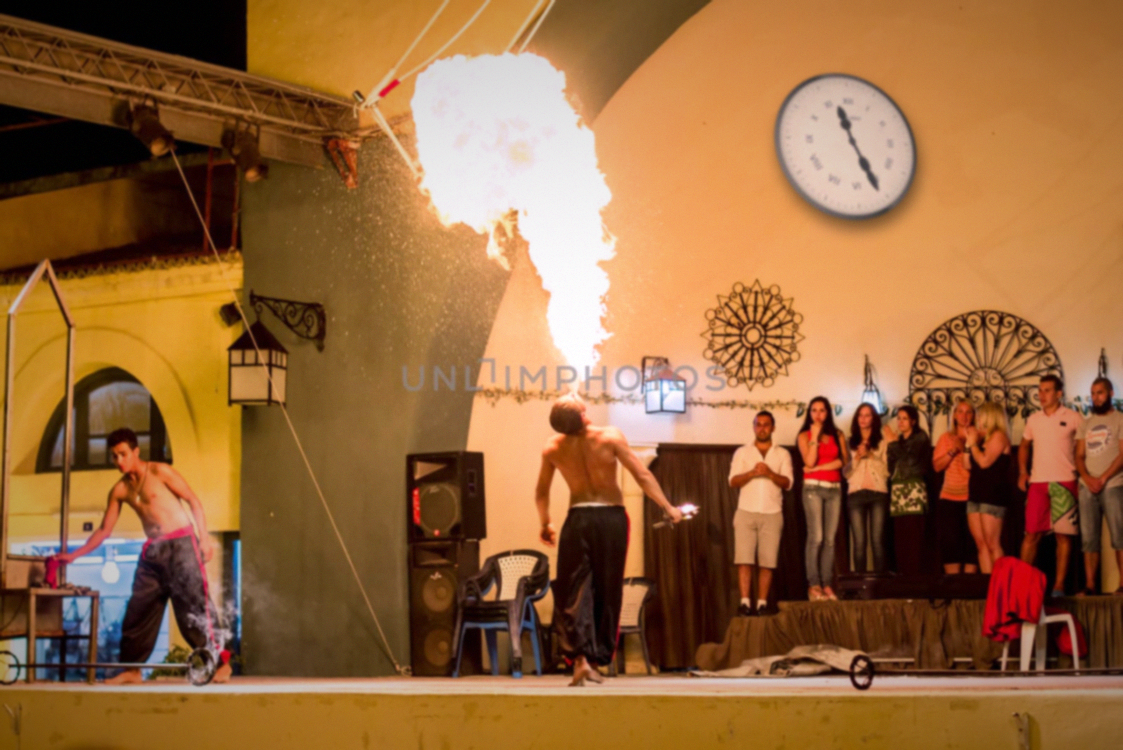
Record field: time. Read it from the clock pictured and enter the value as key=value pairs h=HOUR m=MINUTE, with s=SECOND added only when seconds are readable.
h=11 m=26
